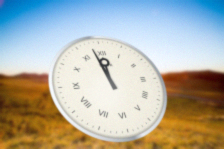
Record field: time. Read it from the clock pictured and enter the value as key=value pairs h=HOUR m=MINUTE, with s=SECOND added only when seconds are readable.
h=11 m=58
